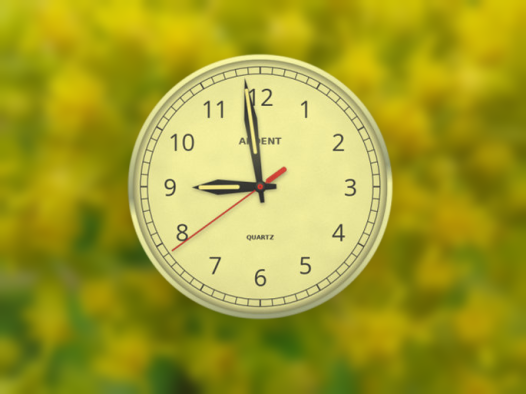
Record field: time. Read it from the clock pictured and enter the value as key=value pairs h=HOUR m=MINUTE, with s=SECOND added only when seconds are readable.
h=8 m=58 s=39
